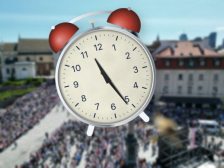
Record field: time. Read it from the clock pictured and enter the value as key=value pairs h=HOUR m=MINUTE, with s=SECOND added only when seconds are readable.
h=11 m=26
